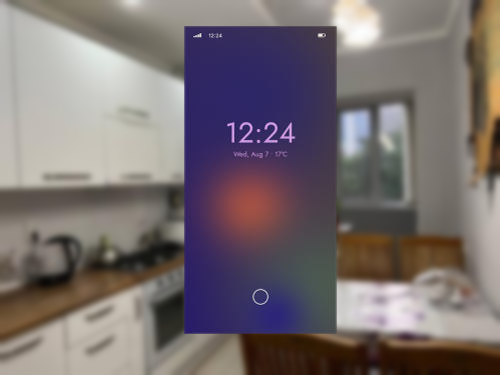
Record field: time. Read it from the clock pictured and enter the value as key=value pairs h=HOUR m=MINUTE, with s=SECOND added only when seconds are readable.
h=12 m=24
